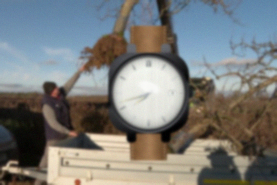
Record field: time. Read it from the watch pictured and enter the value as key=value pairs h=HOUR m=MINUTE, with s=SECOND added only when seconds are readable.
h=7 m=42
